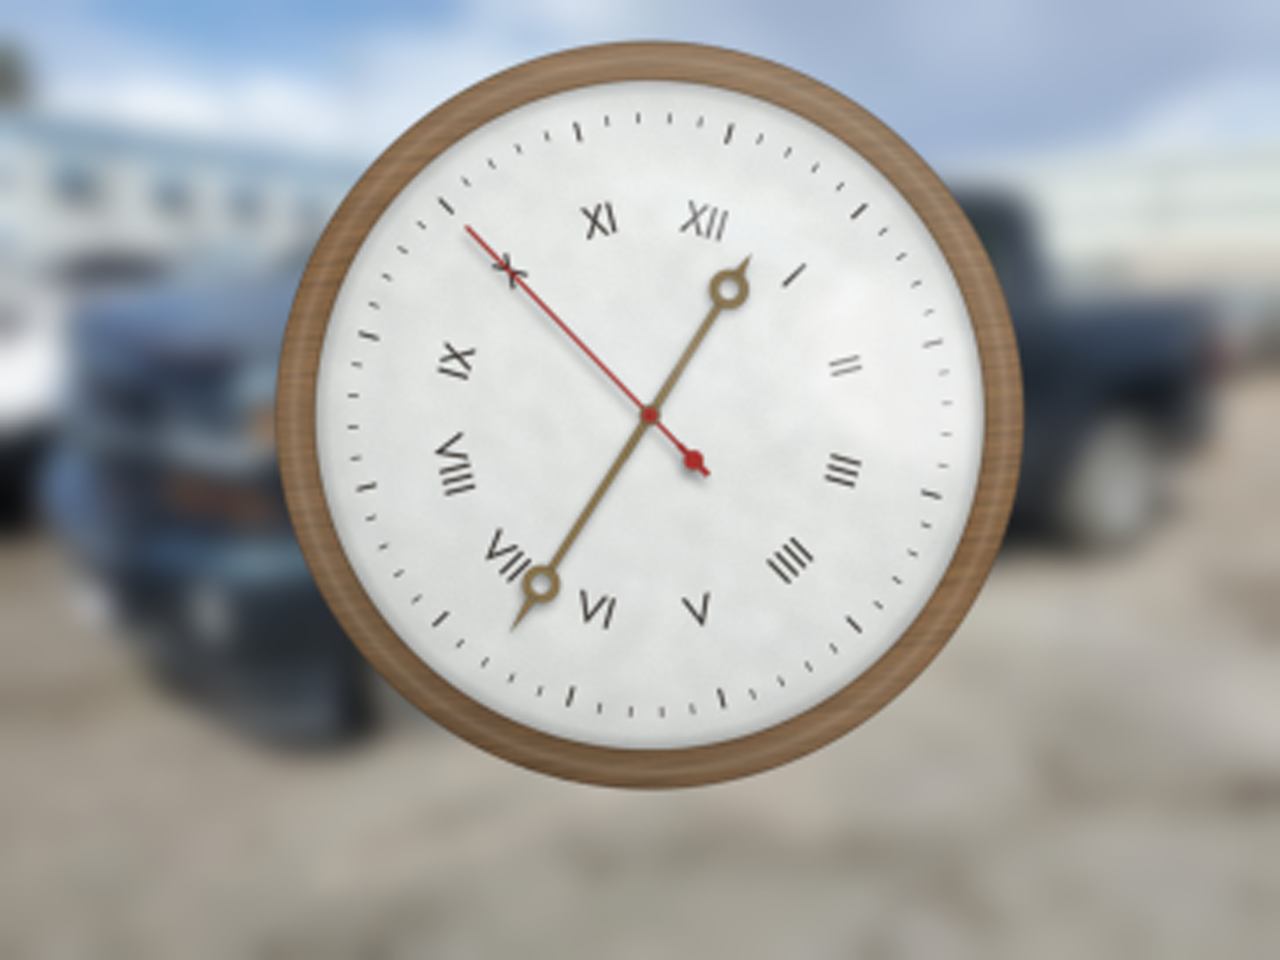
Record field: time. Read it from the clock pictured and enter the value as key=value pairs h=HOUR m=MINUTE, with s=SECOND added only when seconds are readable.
h=12 m=32 s=50
